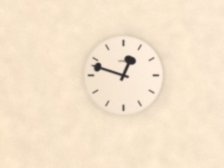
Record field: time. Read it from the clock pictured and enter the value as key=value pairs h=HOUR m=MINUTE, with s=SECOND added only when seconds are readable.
h=12 m=48
